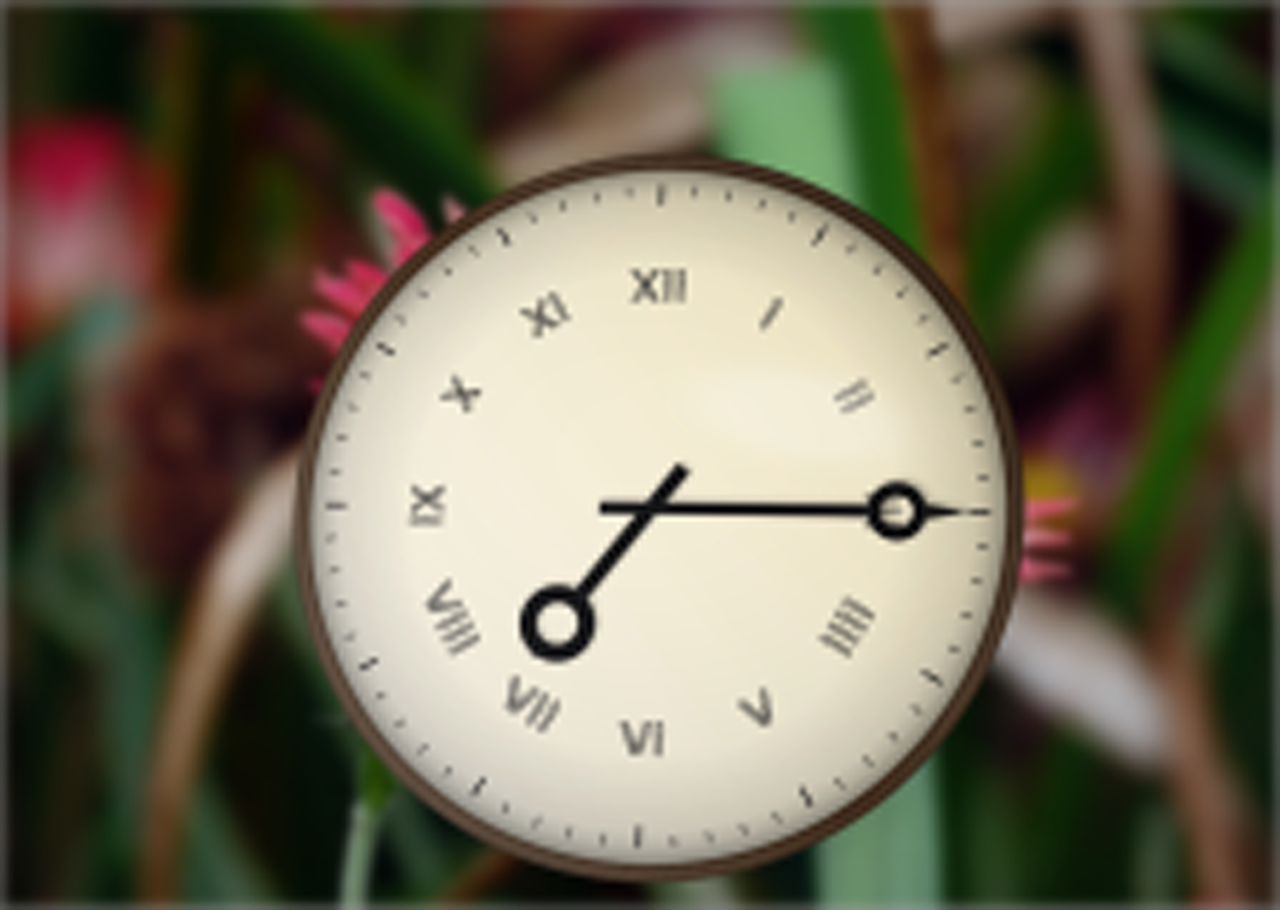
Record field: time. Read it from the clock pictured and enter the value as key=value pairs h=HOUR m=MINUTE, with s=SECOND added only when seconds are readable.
h=7 m=15
